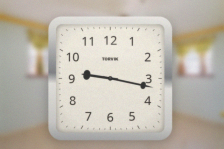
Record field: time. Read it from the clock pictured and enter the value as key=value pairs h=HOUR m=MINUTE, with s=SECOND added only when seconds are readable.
h=9 m=17
